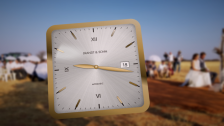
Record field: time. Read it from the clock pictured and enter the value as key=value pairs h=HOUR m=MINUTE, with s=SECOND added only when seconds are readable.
h=9 m=17
